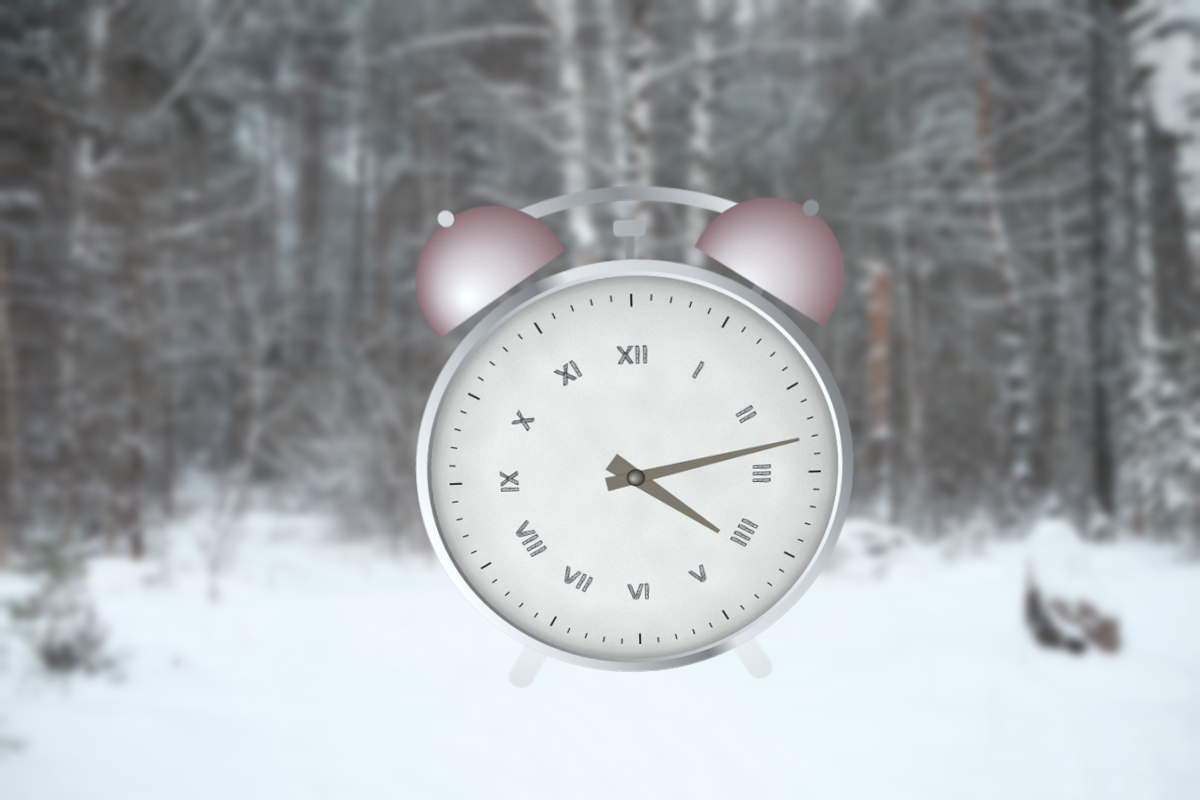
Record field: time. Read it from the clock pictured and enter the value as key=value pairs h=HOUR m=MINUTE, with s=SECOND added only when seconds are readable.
h=4 m=13
